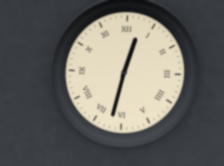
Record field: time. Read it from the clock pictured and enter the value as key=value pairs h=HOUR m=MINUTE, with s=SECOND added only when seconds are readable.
h=12 m=32
